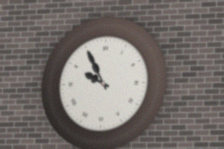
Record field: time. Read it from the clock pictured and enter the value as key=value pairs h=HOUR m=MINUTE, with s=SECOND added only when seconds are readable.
h=9 m=55
